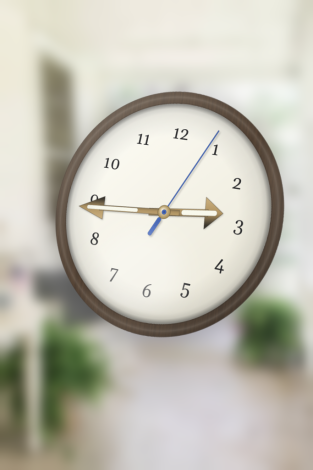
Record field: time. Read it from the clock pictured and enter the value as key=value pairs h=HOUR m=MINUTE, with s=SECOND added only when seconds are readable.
h=2 m=44 s=4
